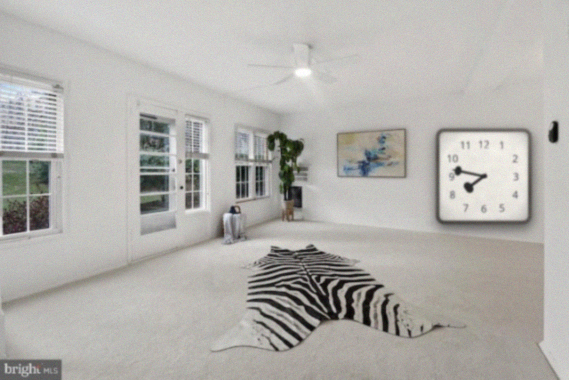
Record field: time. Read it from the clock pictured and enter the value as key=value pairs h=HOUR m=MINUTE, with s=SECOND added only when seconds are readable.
h=7 m=47
